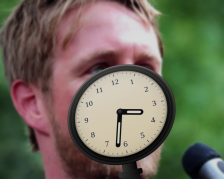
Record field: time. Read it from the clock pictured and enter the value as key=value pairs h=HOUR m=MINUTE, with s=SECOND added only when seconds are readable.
h=3 m=32
